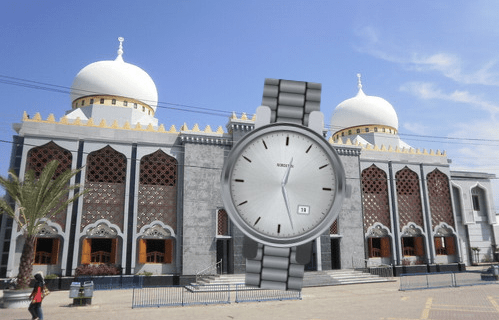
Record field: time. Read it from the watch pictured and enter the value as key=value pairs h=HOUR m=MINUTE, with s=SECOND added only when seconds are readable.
h=12 m=27
